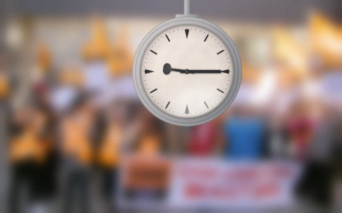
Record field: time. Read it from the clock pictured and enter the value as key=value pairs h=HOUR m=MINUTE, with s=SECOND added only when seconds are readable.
h=9 m=15
